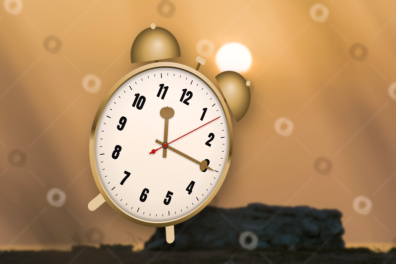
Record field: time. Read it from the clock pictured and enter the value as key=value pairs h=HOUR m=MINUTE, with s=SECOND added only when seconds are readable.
h=11 m=15 s=7
